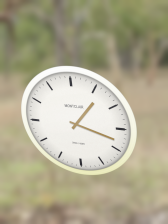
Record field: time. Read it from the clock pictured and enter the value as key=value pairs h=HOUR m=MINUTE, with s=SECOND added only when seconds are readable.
h=1 m=18
